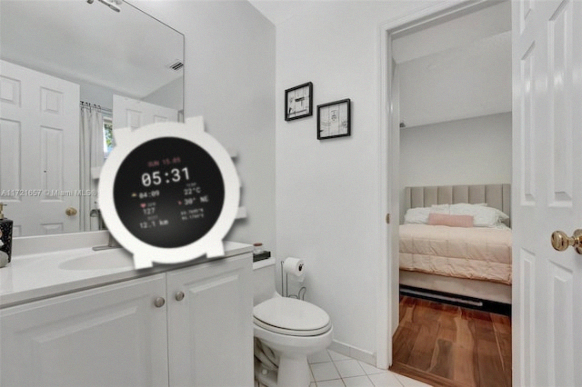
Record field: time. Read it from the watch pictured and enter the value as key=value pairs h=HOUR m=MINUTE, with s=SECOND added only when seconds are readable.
h=5 m=31
